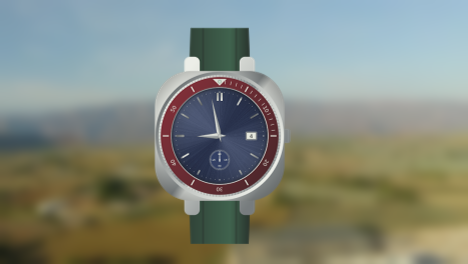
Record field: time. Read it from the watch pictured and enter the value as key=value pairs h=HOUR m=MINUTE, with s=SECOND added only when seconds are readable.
h=8 m=58
